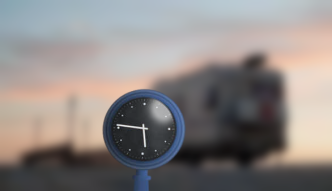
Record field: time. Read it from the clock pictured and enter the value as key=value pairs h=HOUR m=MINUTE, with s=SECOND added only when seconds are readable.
h=5 m=46
